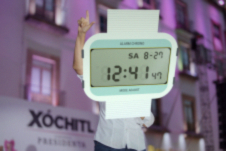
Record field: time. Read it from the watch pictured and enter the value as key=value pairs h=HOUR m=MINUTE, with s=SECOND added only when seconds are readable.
h=12 m=41
